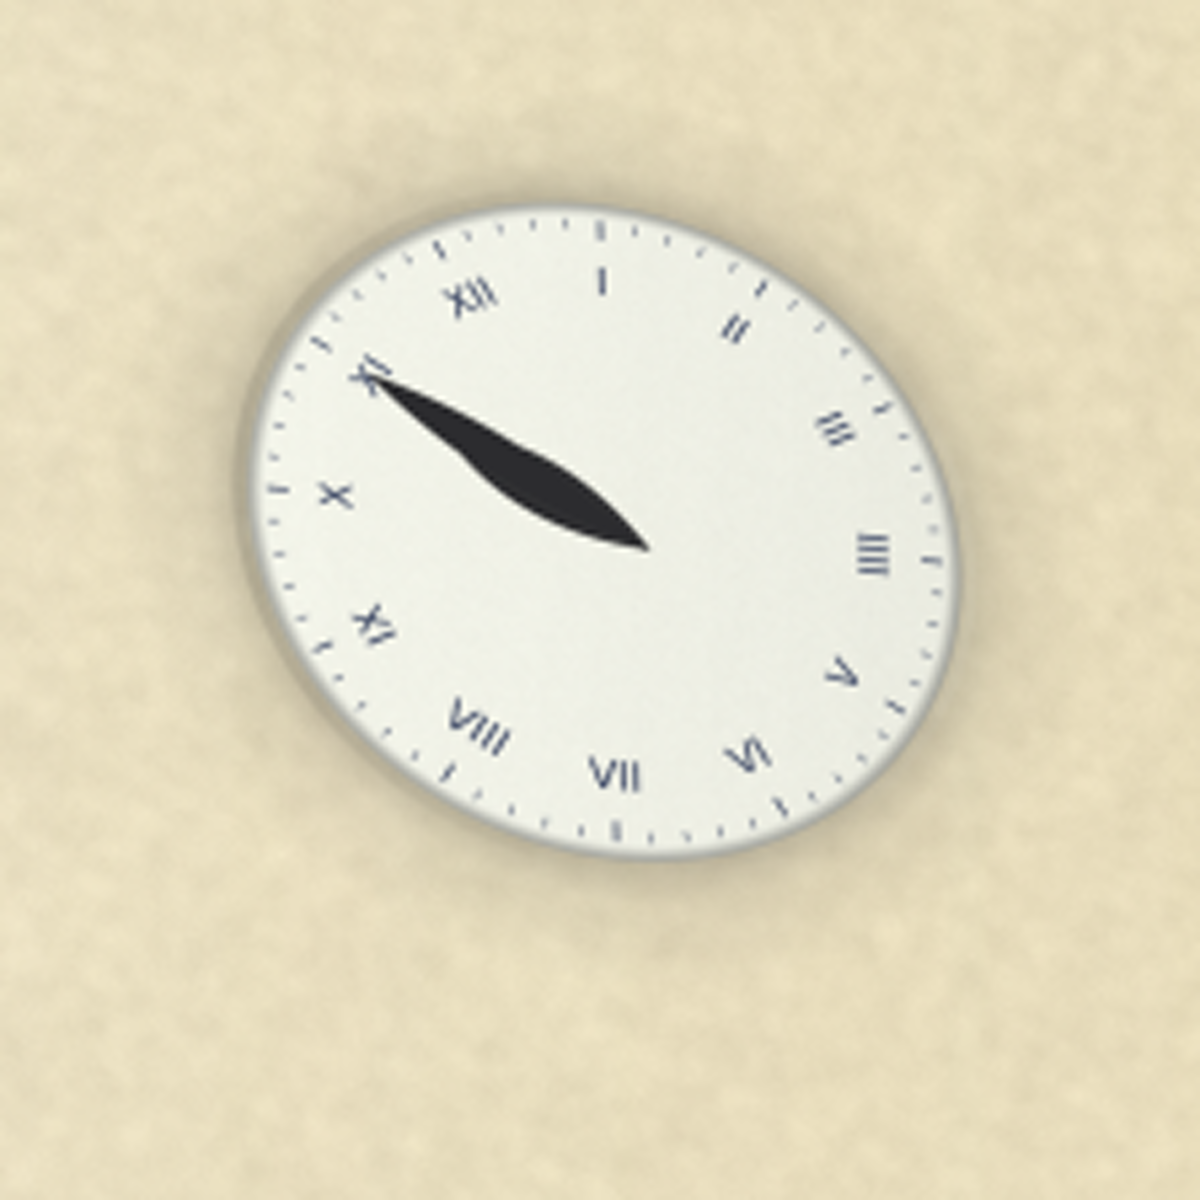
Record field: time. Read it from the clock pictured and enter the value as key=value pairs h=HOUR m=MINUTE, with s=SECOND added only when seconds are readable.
h=10 m=55
